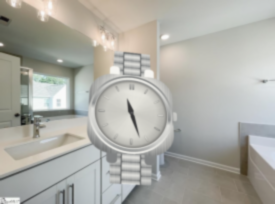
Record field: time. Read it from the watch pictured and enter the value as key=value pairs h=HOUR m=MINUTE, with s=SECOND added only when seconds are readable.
h=11 m=27
